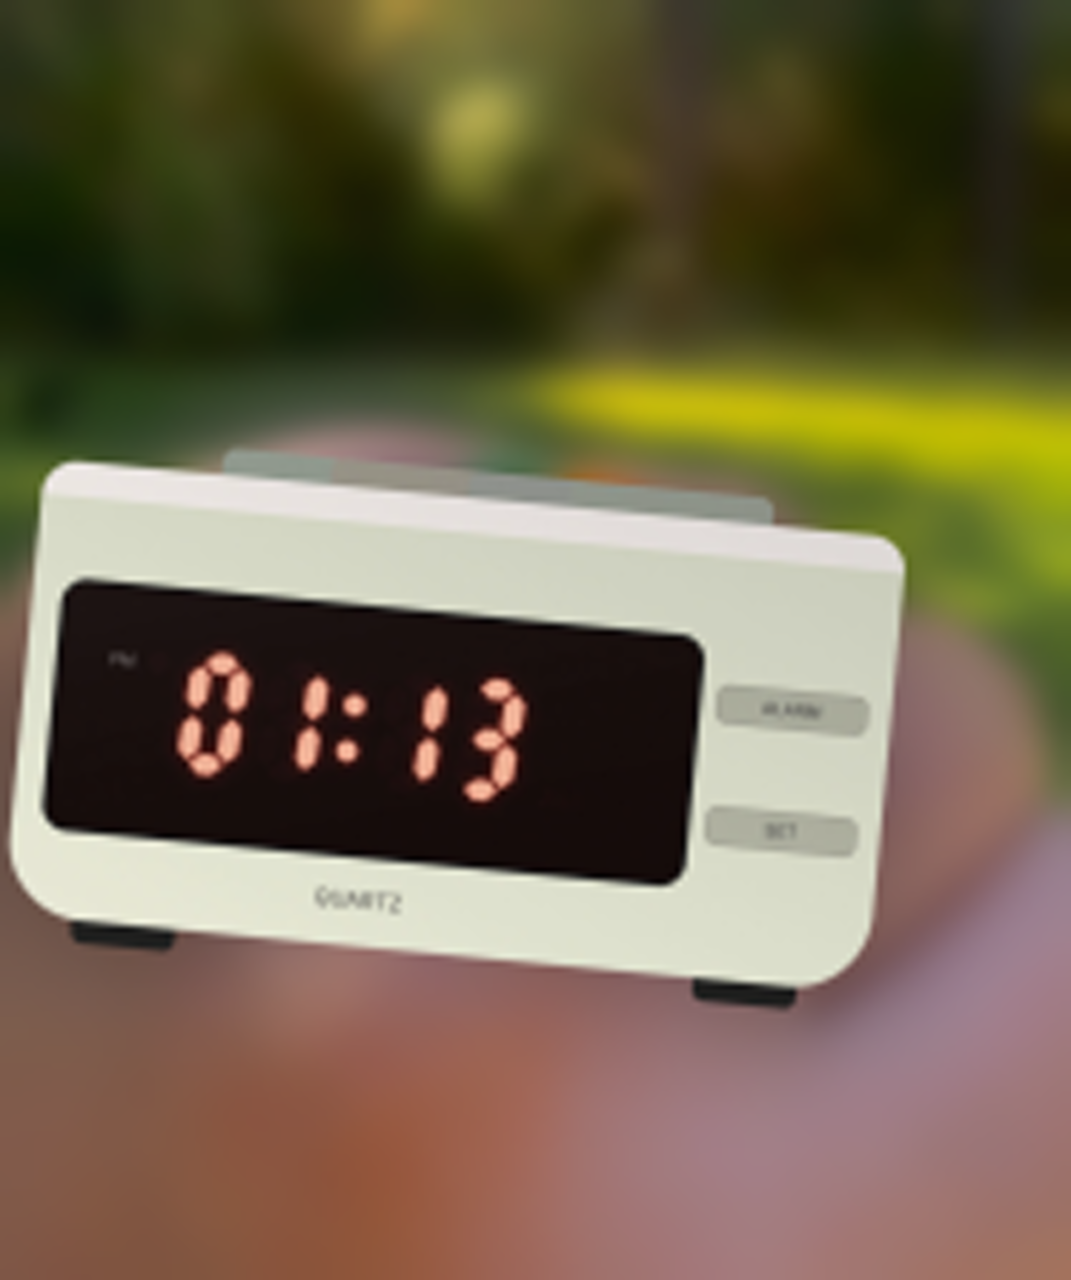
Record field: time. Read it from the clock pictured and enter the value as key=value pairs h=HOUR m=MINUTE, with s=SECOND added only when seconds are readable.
h=1 m=13
